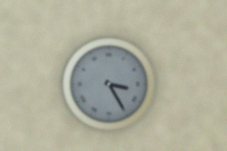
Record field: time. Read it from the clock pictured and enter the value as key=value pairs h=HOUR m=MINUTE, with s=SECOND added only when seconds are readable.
h=3 m=25
